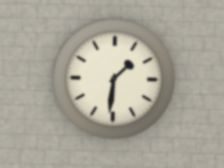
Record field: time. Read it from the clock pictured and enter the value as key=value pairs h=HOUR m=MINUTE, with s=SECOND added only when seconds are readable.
h=1 m=31
